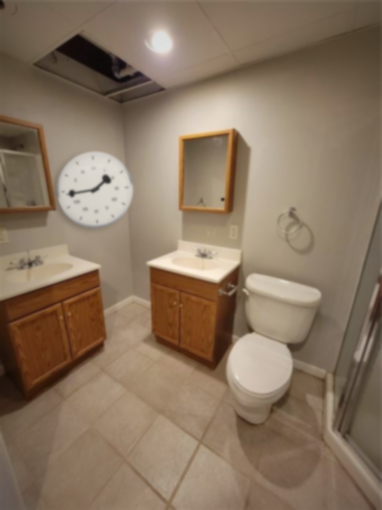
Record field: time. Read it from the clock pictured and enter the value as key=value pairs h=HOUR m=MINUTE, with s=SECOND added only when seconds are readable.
h=1 m=44
